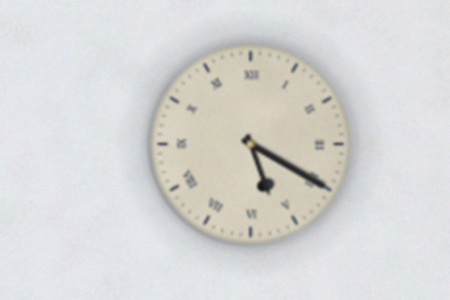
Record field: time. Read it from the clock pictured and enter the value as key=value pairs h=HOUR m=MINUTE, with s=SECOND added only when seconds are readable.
h=5 m=20
